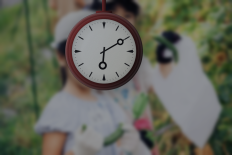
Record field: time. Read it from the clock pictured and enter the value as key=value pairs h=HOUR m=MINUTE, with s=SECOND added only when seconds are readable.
h=6 m=10
